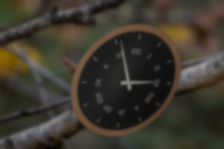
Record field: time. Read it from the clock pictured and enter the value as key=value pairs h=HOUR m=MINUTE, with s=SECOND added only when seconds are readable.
h=2 m=56
